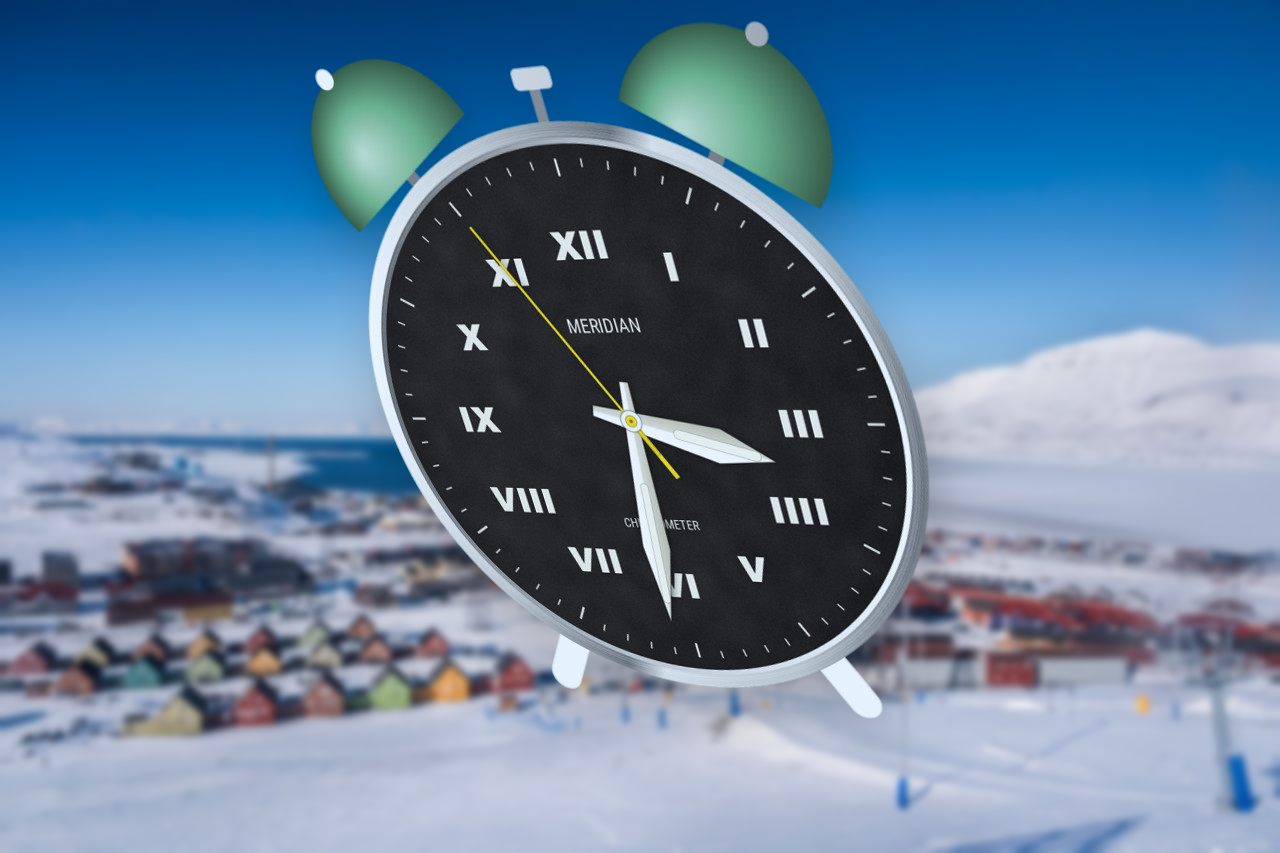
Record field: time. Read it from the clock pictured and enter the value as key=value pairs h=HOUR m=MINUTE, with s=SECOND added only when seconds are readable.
h=3 m=30 s=55
